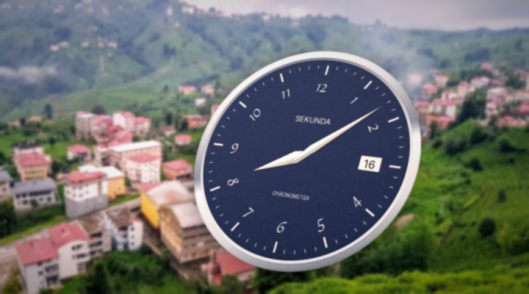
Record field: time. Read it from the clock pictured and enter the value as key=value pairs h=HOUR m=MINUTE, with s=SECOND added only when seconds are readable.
h=8 m=8
